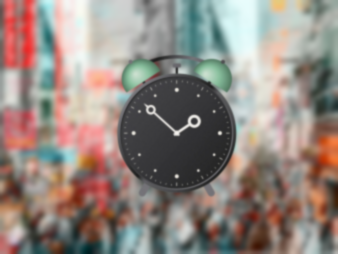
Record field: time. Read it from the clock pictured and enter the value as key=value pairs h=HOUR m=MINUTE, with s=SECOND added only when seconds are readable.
h=1 m=52
